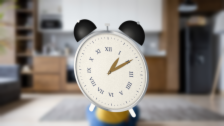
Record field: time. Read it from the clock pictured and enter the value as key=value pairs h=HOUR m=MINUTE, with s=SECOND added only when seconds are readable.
h=1 m=10
